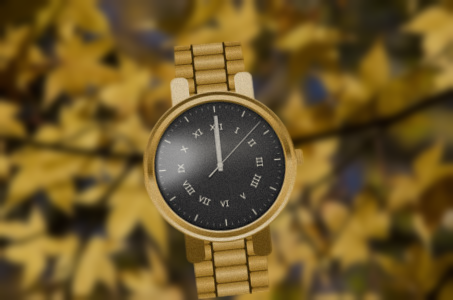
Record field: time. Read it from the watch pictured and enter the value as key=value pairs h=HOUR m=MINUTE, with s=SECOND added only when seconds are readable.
h=12 m=0 s=8
